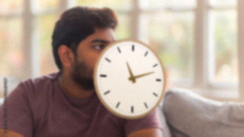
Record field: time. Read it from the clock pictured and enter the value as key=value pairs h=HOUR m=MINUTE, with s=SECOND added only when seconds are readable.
h=11 m=12
